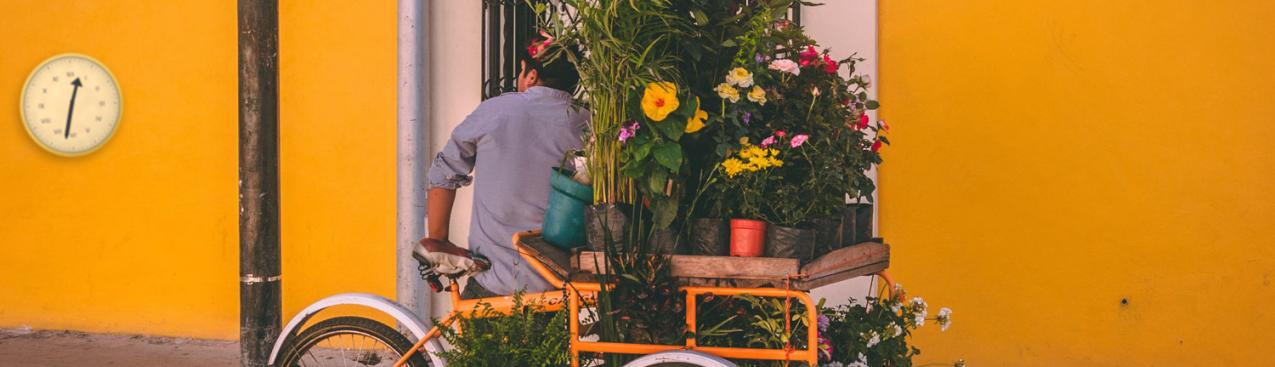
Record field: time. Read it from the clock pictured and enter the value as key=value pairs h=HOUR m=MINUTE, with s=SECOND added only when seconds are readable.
h=12 m=32
